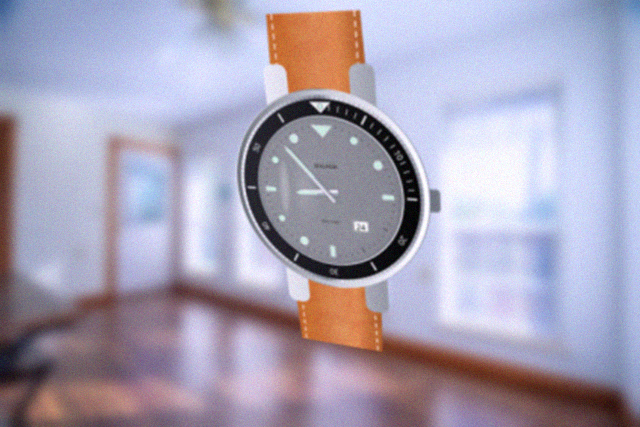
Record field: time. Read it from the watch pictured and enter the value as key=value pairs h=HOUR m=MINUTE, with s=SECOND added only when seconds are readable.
h=8 m=53
